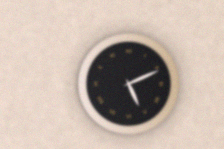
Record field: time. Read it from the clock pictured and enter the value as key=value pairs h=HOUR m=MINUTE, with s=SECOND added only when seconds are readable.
h=5 m=11
